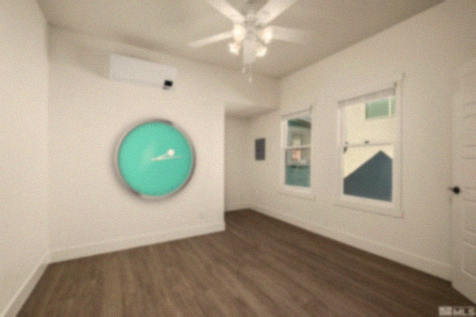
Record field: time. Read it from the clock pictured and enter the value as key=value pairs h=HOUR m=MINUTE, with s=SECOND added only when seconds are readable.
h=2 m=14
